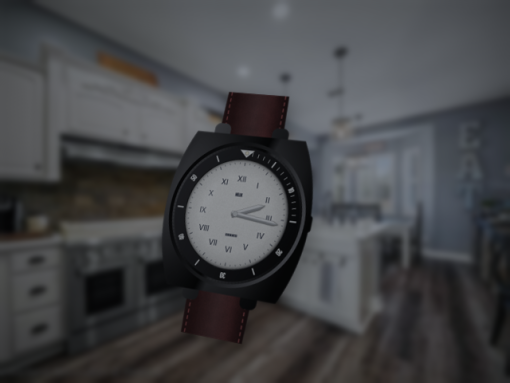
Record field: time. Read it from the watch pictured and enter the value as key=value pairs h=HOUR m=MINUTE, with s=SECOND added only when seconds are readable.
h=2 m=16
